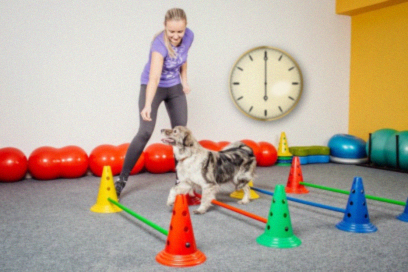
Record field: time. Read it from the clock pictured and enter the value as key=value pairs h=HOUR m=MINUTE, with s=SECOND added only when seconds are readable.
h=6 m=0
